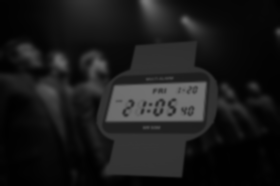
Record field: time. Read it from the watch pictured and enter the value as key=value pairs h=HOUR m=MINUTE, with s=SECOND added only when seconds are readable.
h=21 m=5
